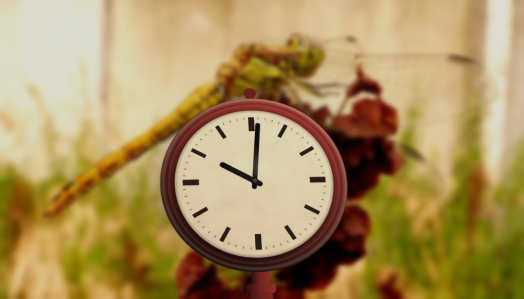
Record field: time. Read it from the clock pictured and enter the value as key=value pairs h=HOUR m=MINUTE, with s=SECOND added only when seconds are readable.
h=10 m=1
